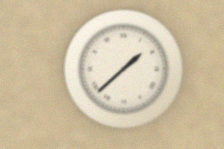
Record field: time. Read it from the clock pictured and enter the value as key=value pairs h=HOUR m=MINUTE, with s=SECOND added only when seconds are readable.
h=1 m=38
